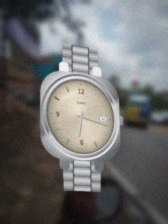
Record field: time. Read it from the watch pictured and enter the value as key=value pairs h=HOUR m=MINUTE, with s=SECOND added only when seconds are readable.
h=6 m=17
